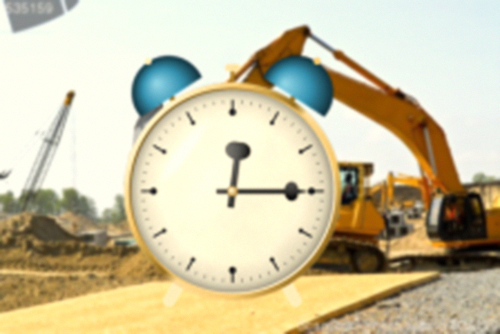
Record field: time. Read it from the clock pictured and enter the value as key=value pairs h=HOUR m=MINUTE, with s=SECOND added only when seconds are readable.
h=12 m=15
